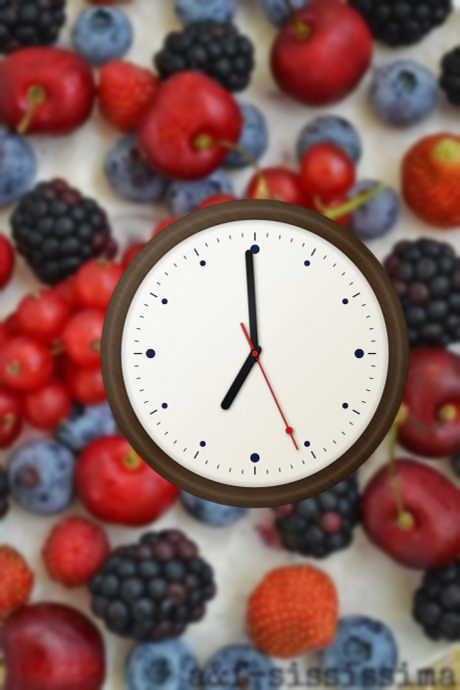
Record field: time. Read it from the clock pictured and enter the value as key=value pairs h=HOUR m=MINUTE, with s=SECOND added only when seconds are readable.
h=6 m=59 s=26
